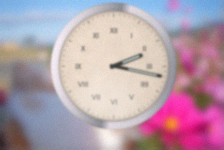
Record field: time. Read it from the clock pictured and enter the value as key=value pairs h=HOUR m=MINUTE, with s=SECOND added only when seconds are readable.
h=2 m=17
